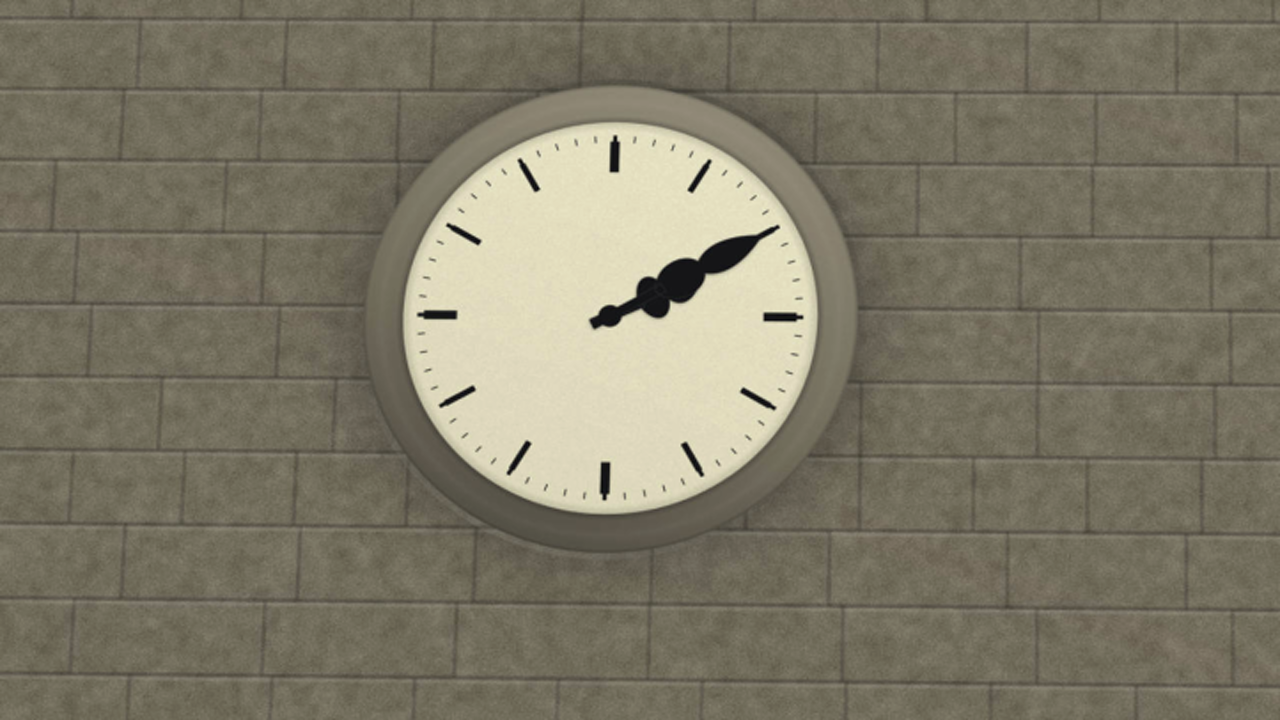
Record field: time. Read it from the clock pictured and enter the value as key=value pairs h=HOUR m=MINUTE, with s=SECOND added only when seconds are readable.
h=2 m=10
